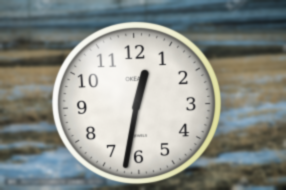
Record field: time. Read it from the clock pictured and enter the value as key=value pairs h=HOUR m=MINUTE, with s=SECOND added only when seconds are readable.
h=12 m=32
